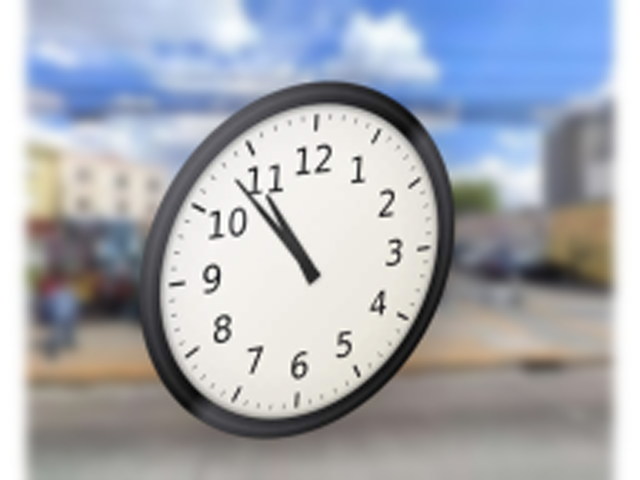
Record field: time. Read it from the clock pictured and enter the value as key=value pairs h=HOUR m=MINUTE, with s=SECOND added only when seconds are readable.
h=10 m=53
